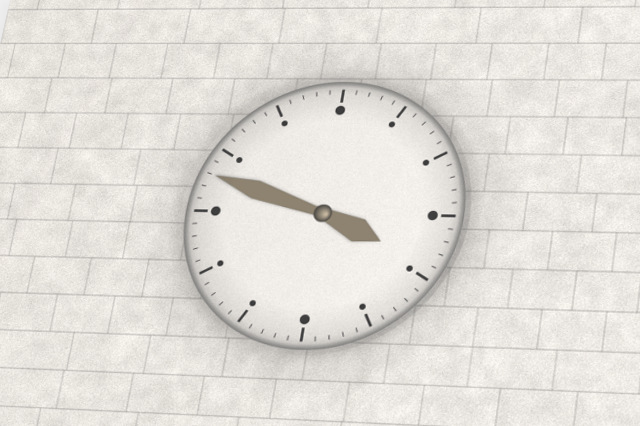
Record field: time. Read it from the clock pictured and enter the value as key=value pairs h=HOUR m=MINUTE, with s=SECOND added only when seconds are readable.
h=3 m=48
